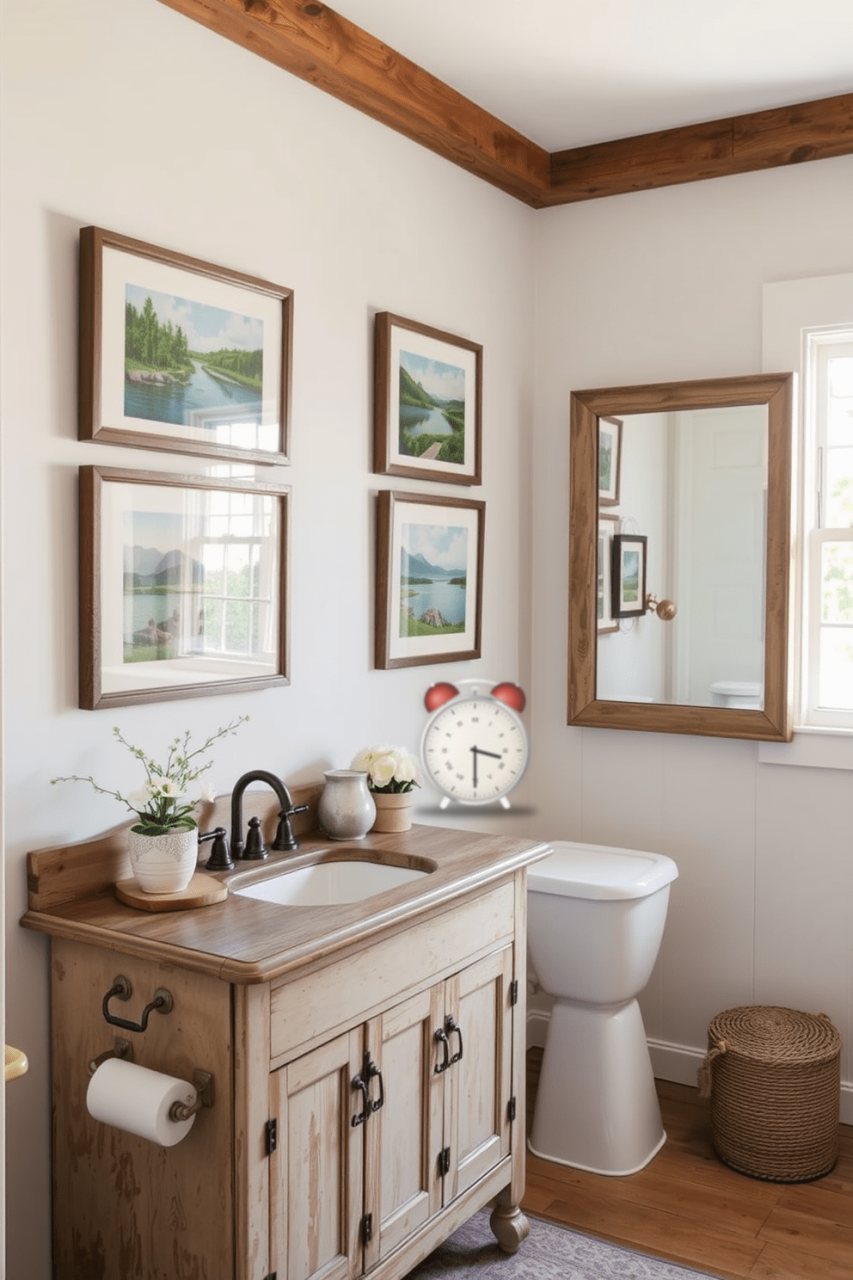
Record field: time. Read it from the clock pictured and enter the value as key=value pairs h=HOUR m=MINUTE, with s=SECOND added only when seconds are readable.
h=3 m=30
